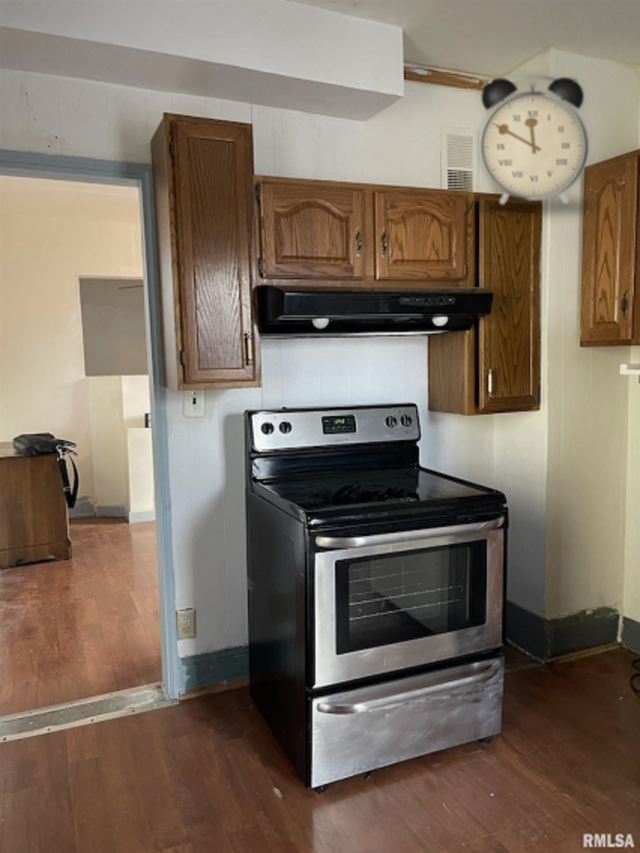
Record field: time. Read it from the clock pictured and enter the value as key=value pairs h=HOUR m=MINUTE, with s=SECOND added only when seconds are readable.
h=11 m=50
